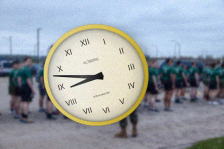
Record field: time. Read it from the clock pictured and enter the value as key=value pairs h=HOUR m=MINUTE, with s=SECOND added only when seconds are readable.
h=8 m=48
